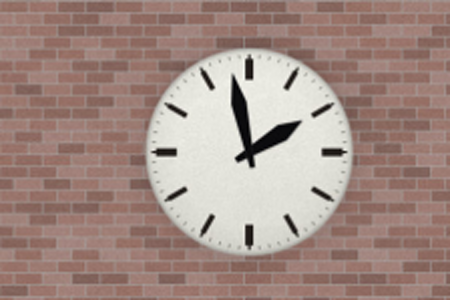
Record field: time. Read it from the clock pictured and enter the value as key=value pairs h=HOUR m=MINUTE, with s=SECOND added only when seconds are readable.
h=1 m=58
